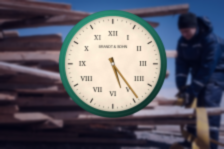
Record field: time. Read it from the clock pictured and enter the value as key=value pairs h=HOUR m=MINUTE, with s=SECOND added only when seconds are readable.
h=5 m=24
